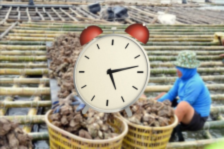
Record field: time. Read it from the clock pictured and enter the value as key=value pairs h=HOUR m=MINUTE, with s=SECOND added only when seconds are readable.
h=5 m=13
